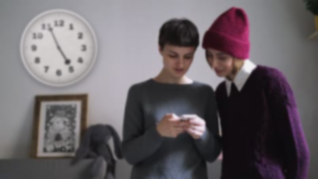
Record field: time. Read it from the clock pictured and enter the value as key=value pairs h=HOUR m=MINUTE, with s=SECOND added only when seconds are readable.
h=4 m=56
